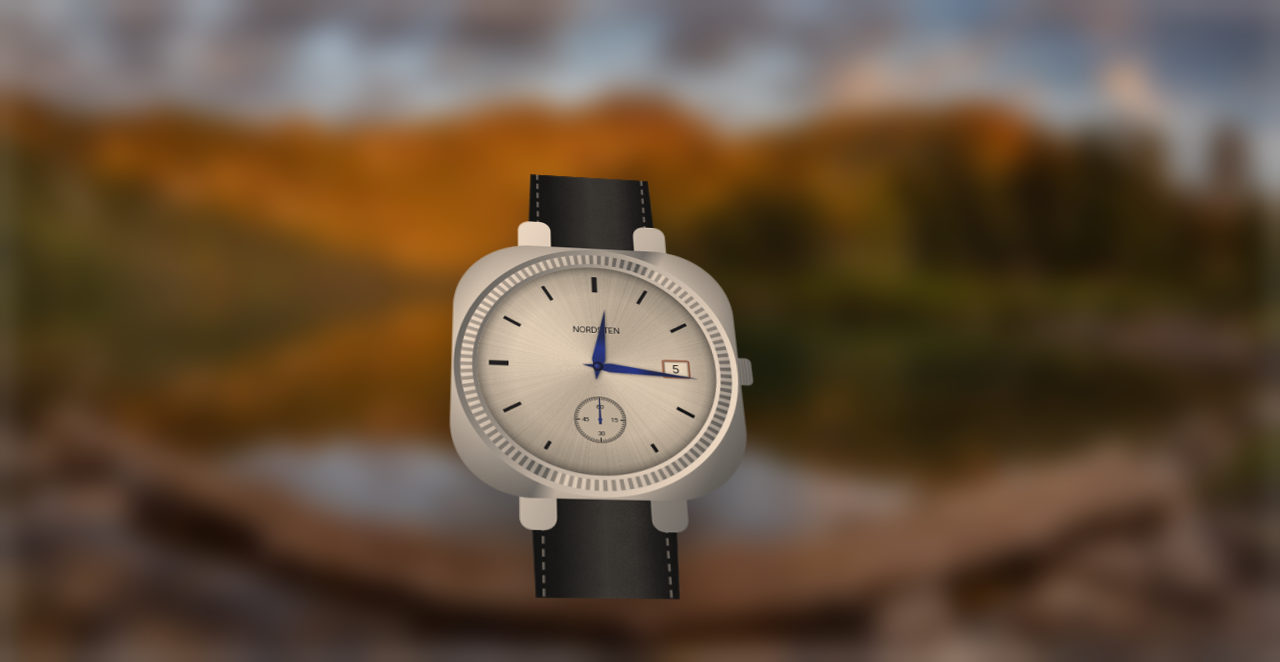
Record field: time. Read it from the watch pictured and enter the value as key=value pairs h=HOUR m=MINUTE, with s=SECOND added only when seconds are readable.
h=12 m=16
